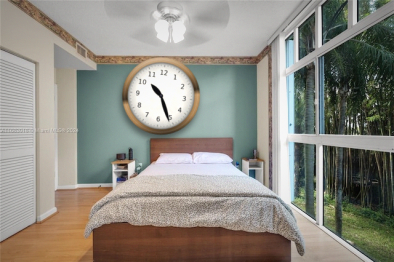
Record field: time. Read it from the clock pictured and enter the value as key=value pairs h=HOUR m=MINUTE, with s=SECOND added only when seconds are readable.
h=10 m=26
